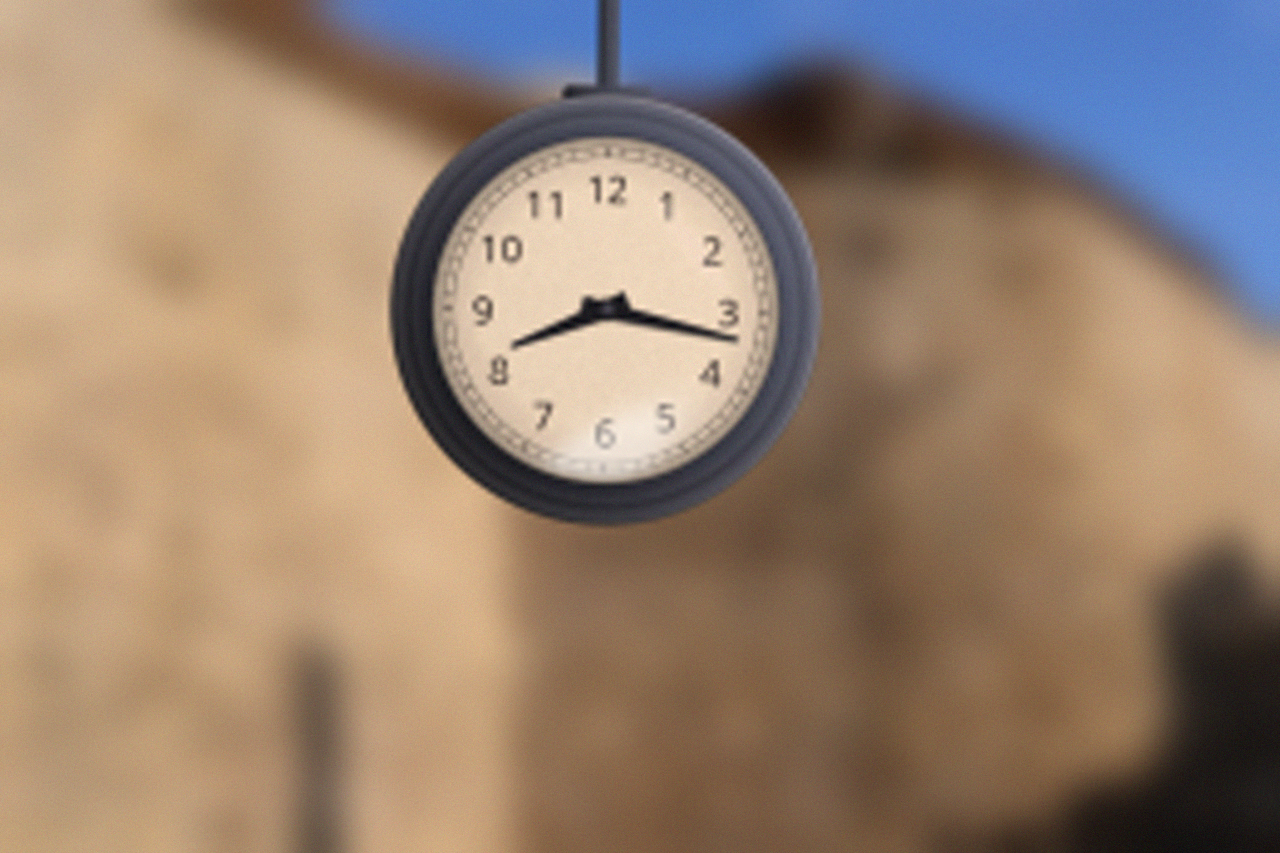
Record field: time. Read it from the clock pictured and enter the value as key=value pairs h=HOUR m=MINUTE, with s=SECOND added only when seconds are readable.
h=8 m=17
